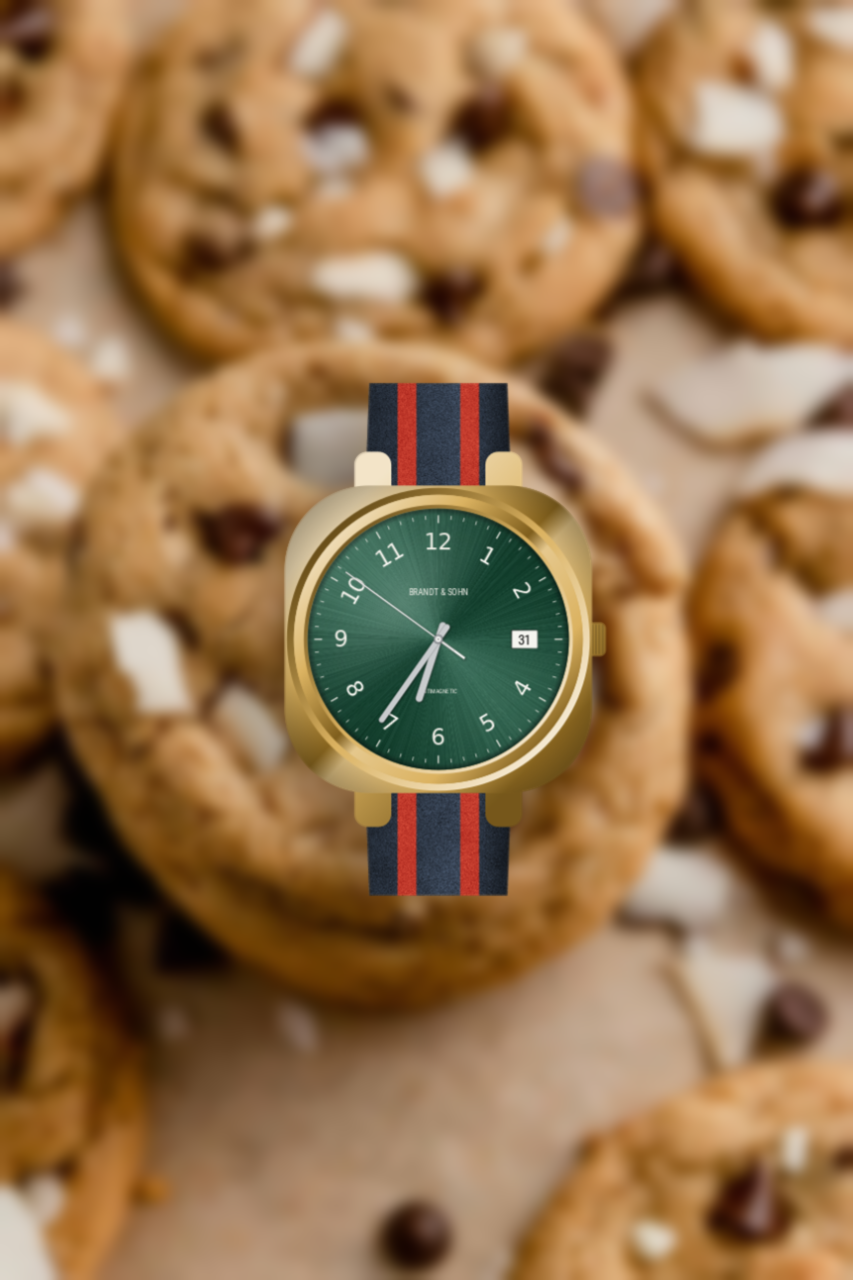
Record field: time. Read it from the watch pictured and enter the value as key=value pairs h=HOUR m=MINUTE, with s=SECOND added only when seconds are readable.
h=6 m=35 s=51
